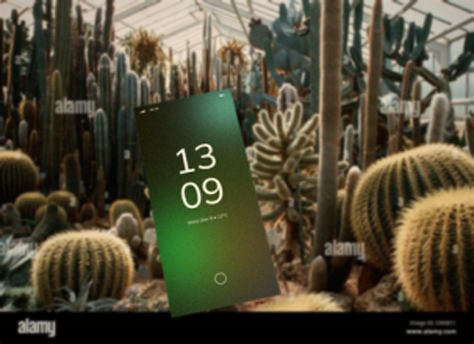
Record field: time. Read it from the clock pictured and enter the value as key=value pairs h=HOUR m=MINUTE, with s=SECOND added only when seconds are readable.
h=13 m=9
